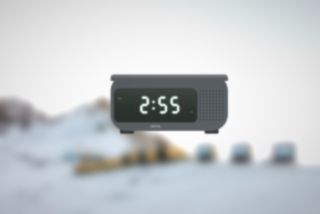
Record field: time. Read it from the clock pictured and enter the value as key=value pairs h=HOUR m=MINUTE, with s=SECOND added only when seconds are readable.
h=2 m=55
